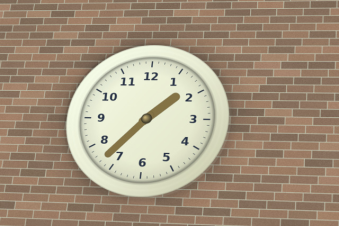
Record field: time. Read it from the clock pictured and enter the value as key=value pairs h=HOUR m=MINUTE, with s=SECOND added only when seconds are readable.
h=1 m=37
